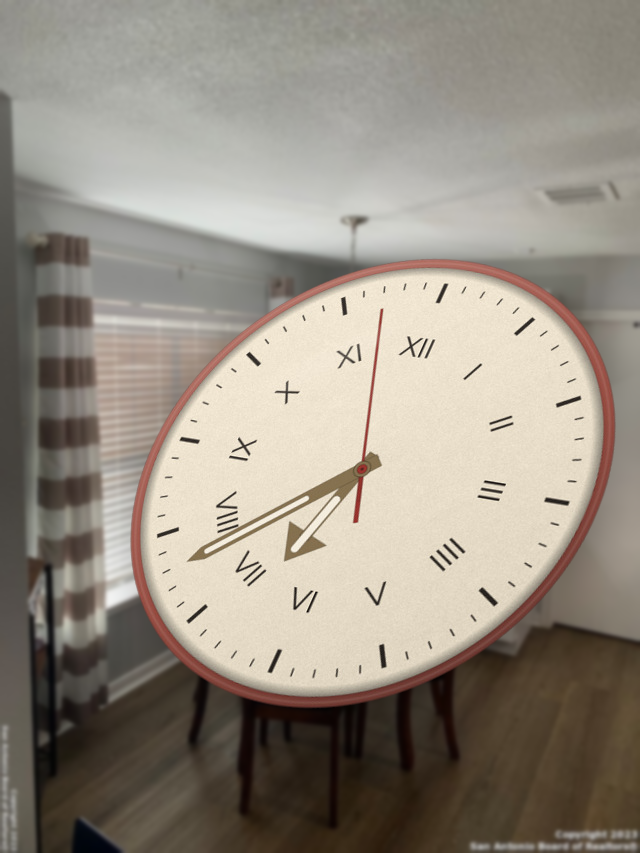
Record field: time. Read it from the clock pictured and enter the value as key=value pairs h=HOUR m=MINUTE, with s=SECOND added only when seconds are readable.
h=6 m=37 s=57
